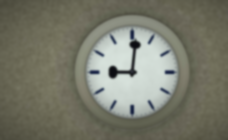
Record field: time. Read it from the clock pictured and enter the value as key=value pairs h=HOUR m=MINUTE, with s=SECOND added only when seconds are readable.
h=9 m=1
